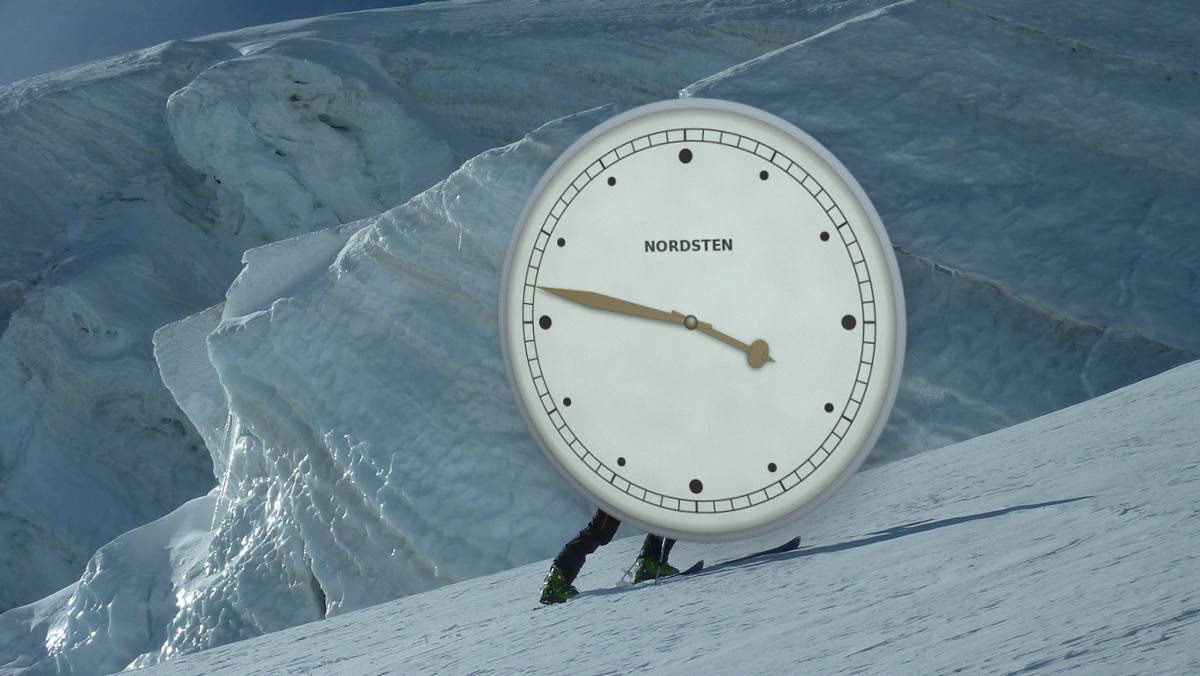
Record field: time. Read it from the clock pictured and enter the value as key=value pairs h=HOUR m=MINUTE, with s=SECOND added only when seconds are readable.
h=3 m=47
